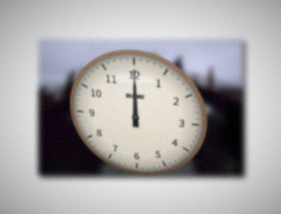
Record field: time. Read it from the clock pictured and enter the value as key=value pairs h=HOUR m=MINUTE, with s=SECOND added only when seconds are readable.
h=12 m=0
